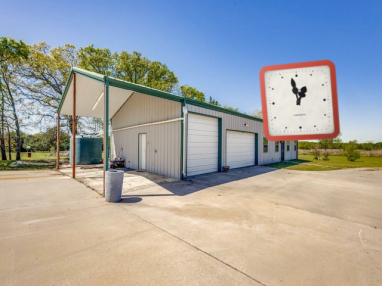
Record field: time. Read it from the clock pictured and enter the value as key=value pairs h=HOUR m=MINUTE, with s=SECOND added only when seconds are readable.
h=12 m=58
